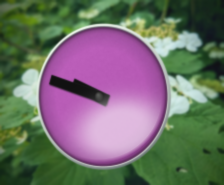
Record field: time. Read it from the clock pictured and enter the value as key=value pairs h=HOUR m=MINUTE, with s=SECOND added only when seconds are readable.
h=9 m=48
